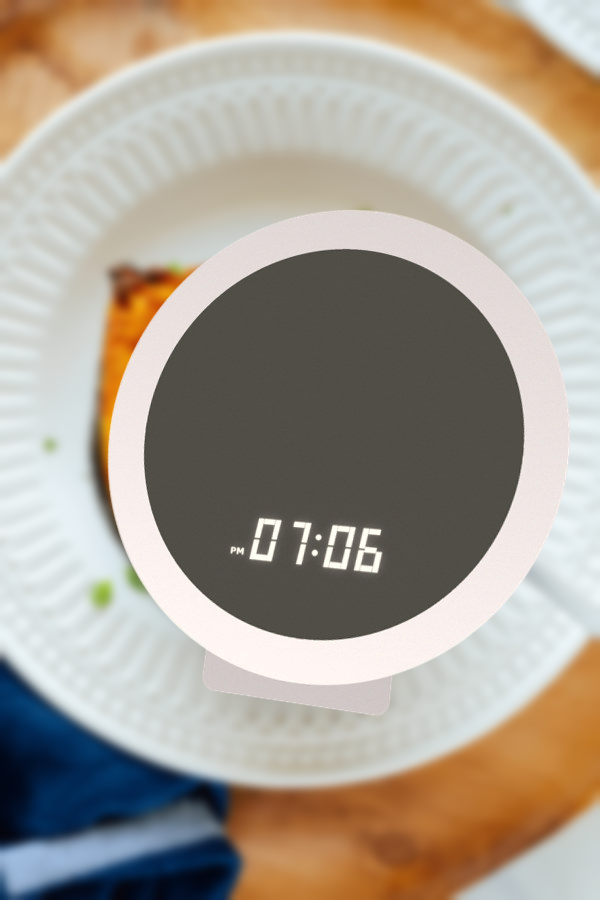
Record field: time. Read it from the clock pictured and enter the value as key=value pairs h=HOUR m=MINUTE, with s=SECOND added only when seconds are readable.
h=7 m=6
